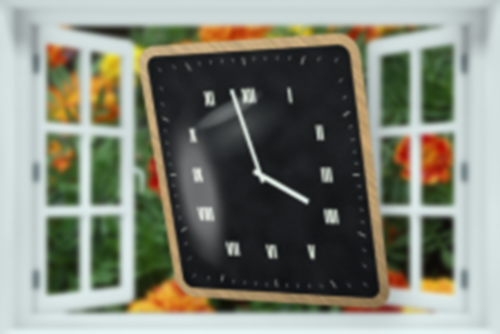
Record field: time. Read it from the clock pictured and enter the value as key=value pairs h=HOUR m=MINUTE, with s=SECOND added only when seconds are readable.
h=3 m=58
